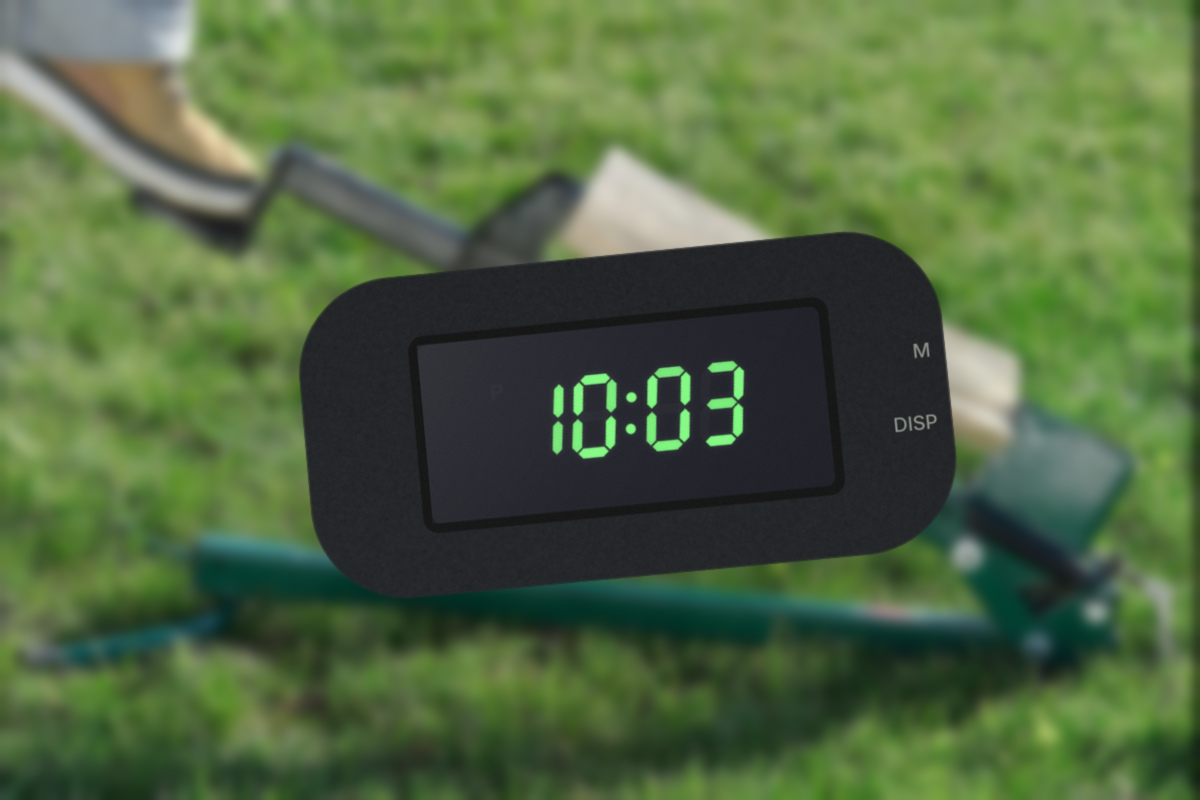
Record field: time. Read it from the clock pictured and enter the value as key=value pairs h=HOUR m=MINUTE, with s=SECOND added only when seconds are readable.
h=10 m=3
